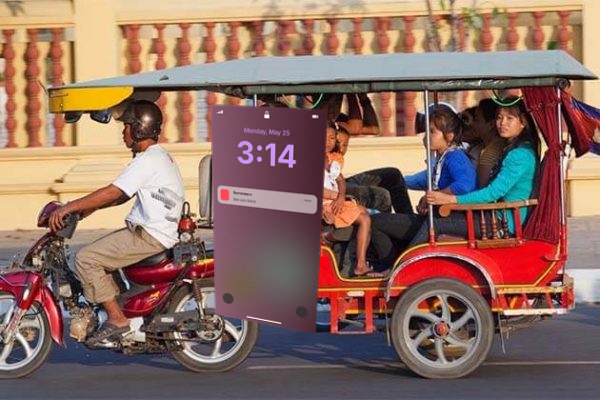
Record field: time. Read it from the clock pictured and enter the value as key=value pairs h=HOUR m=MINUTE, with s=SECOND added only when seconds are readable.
h=3 m=14
